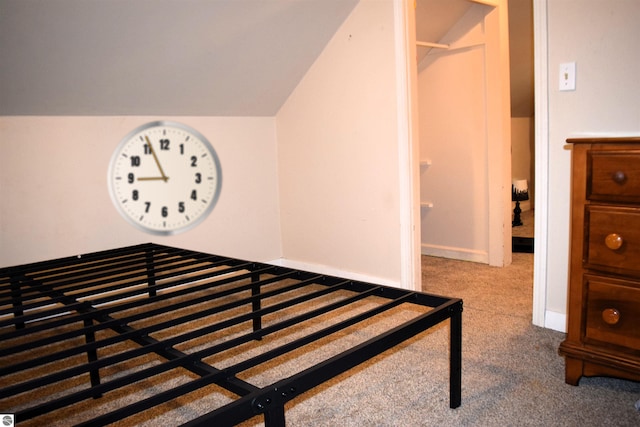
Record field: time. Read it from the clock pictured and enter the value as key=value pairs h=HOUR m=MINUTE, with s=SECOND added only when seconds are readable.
h=8 m=56
